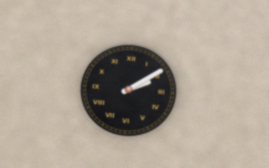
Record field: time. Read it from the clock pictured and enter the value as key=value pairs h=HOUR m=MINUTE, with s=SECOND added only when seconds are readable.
h=2 m=9
